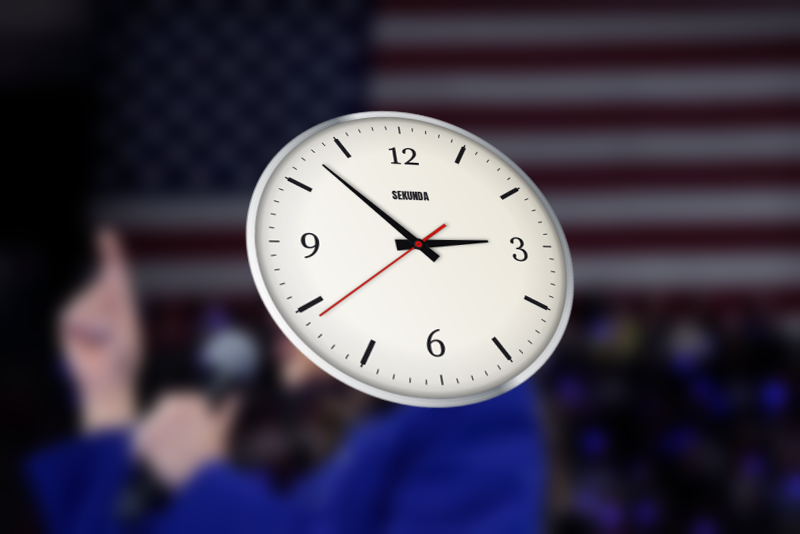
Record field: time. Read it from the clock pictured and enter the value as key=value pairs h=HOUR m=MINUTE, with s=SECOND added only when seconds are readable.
h=2 m=52 s=39
